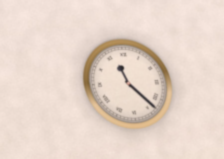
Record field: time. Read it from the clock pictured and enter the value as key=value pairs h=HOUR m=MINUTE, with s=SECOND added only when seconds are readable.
h=11 m=23
